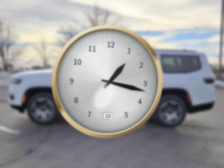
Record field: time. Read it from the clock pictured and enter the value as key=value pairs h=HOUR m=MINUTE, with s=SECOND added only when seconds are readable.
h=1 m=17
